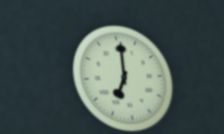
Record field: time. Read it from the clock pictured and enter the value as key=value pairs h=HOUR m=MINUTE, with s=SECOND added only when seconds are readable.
h=7 m=1
